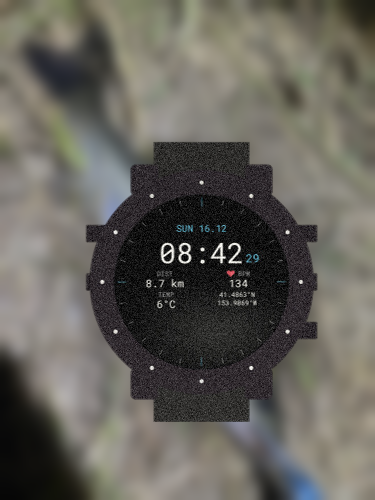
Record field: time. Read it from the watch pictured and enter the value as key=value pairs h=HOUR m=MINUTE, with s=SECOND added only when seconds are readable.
h=8 m=42 s=29
